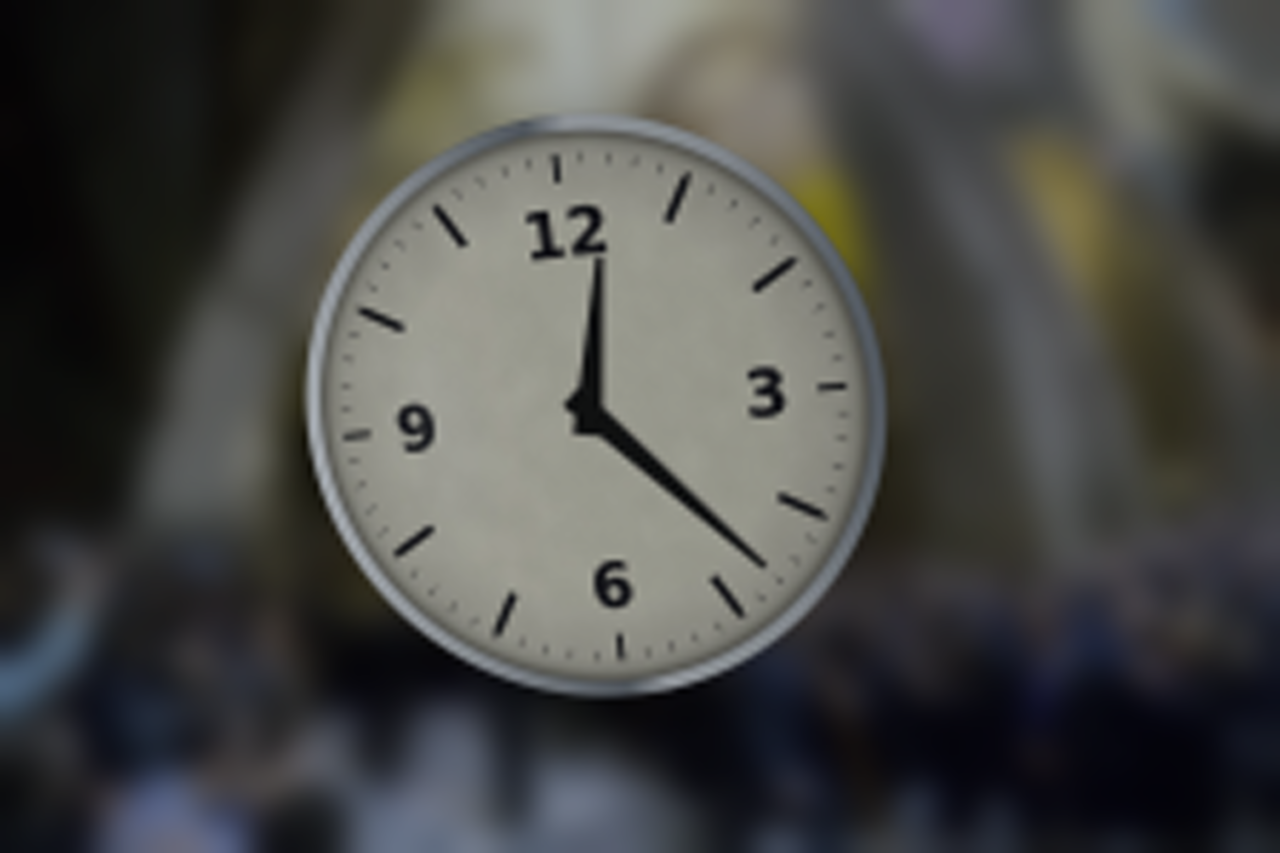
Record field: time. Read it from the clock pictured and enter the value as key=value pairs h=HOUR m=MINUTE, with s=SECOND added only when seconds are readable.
h=12 m=23
